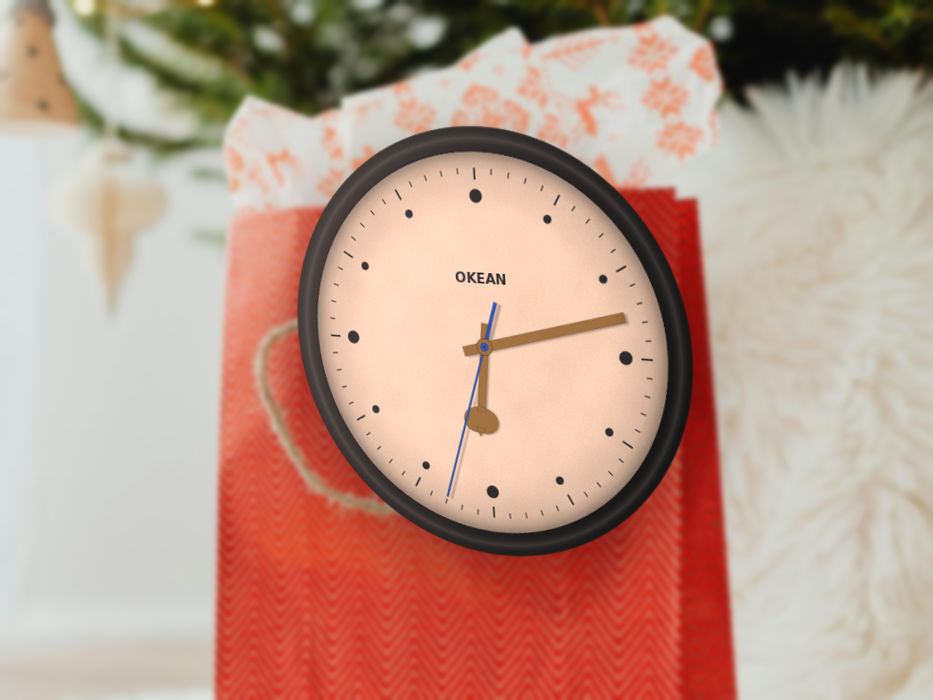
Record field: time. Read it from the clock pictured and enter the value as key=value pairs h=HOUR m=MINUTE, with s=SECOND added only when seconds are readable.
h=6 m=12 s=33
